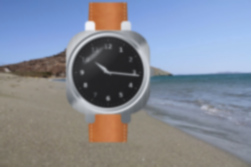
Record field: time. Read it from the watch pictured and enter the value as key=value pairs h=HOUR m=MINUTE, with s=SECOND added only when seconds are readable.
h=10 m=16
